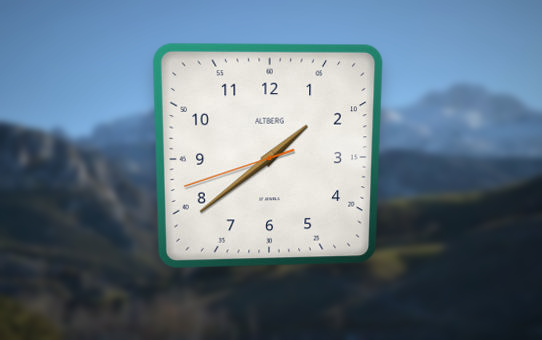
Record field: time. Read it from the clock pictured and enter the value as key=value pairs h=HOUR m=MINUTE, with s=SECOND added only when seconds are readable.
h=1 m=38 s=42
